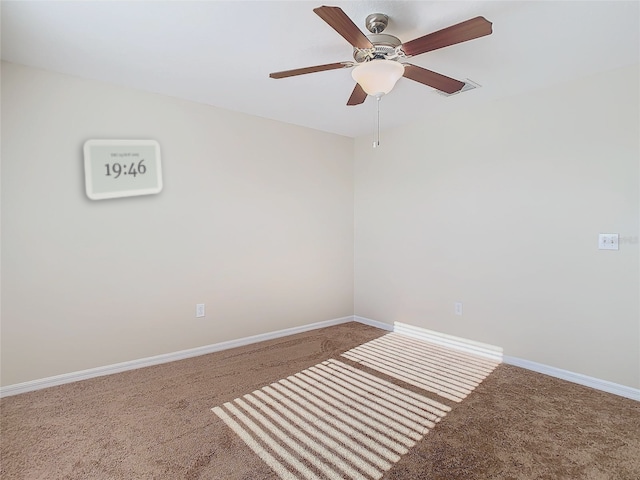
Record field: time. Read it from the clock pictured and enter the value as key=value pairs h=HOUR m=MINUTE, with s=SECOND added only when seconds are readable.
h=19 m=46
